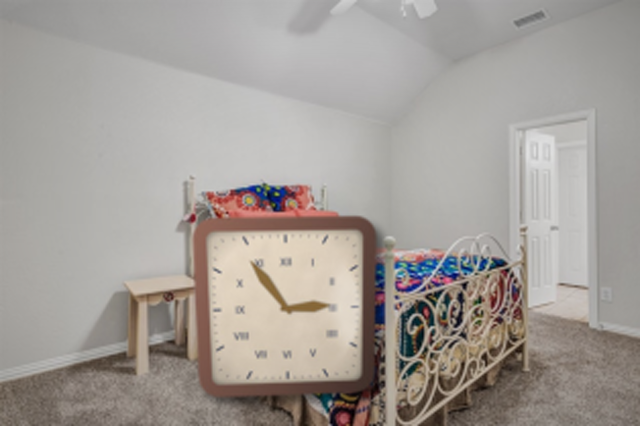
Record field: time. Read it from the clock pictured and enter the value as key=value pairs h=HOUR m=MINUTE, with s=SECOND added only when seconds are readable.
h=2 m=54
